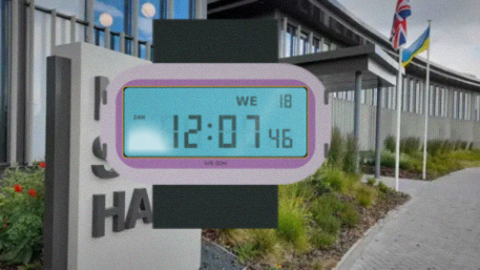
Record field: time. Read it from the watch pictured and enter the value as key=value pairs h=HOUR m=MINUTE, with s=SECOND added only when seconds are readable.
h=12 m=7 s=46
